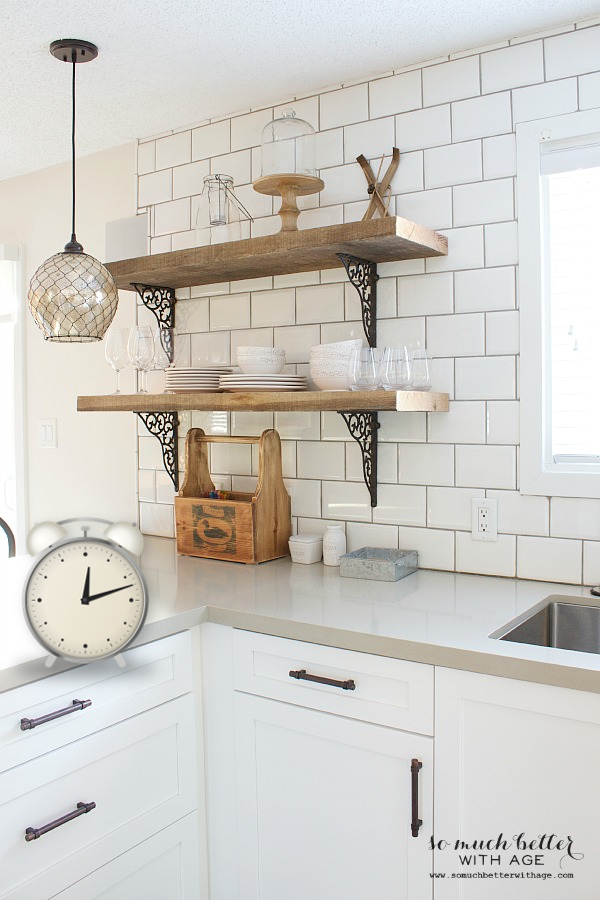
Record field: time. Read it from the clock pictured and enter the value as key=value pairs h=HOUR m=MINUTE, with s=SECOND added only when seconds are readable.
h=12 m=12
